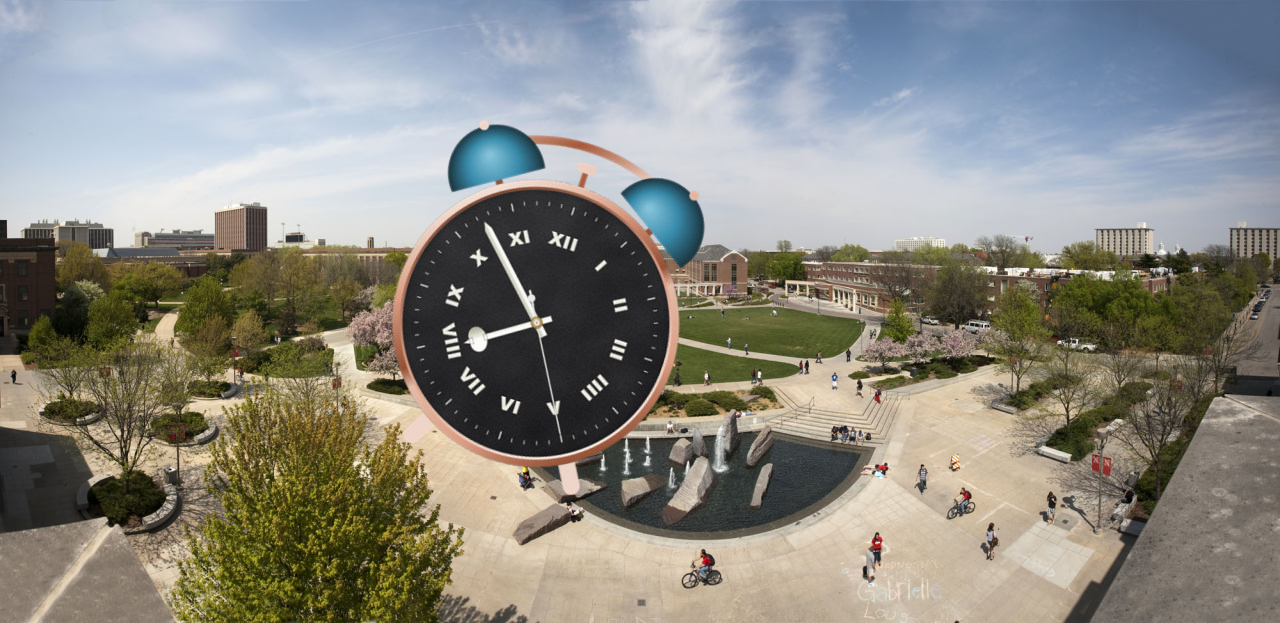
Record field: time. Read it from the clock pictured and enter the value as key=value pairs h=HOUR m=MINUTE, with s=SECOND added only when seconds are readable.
h=7 m=52 s=25
